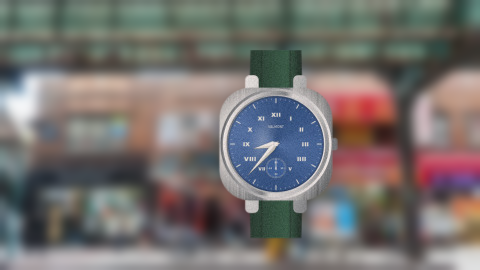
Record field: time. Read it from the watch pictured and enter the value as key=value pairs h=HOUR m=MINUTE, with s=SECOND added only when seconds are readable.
h=8 m=37
